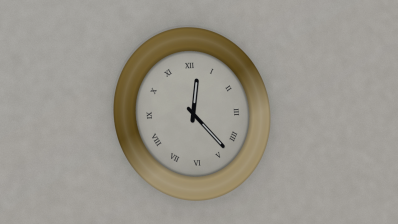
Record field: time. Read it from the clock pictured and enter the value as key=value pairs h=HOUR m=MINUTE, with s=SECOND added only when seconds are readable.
h=12 m=23
